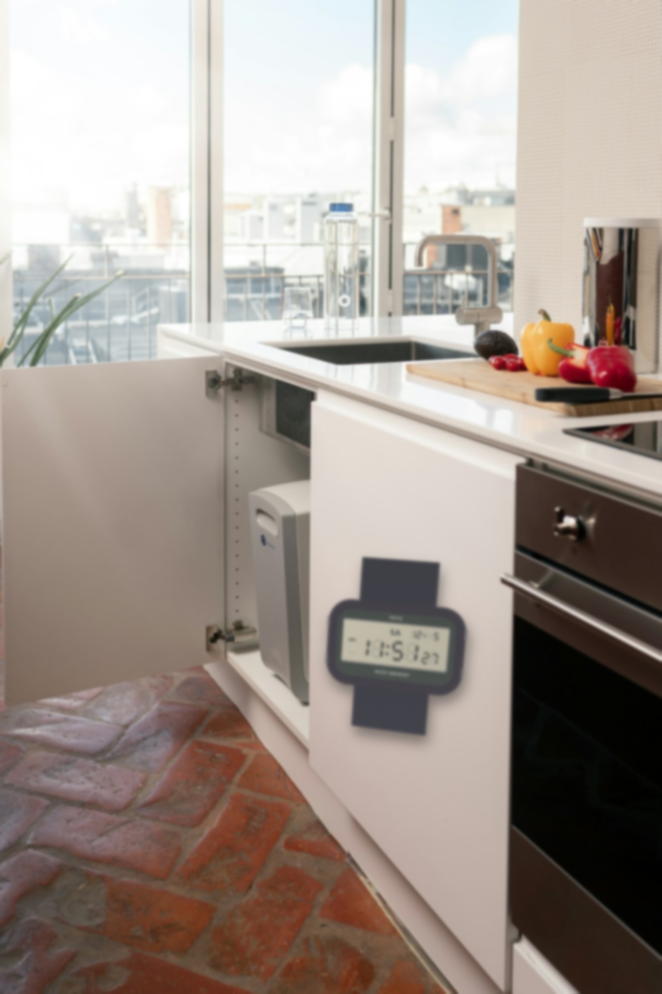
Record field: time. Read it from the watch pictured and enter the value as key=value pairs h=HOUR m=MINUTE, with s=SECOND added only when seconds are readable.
h=11 m=51
